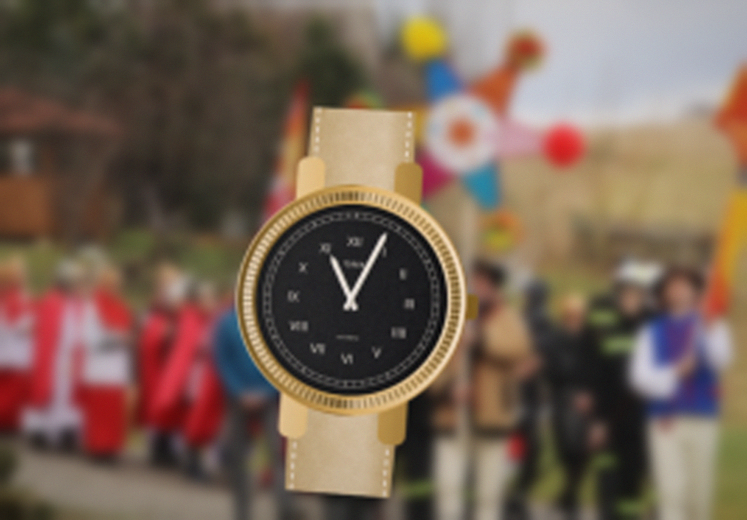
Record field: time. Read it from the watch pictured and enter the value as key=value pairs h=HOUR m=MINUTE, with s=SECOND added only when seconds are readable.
h=11 m=4
